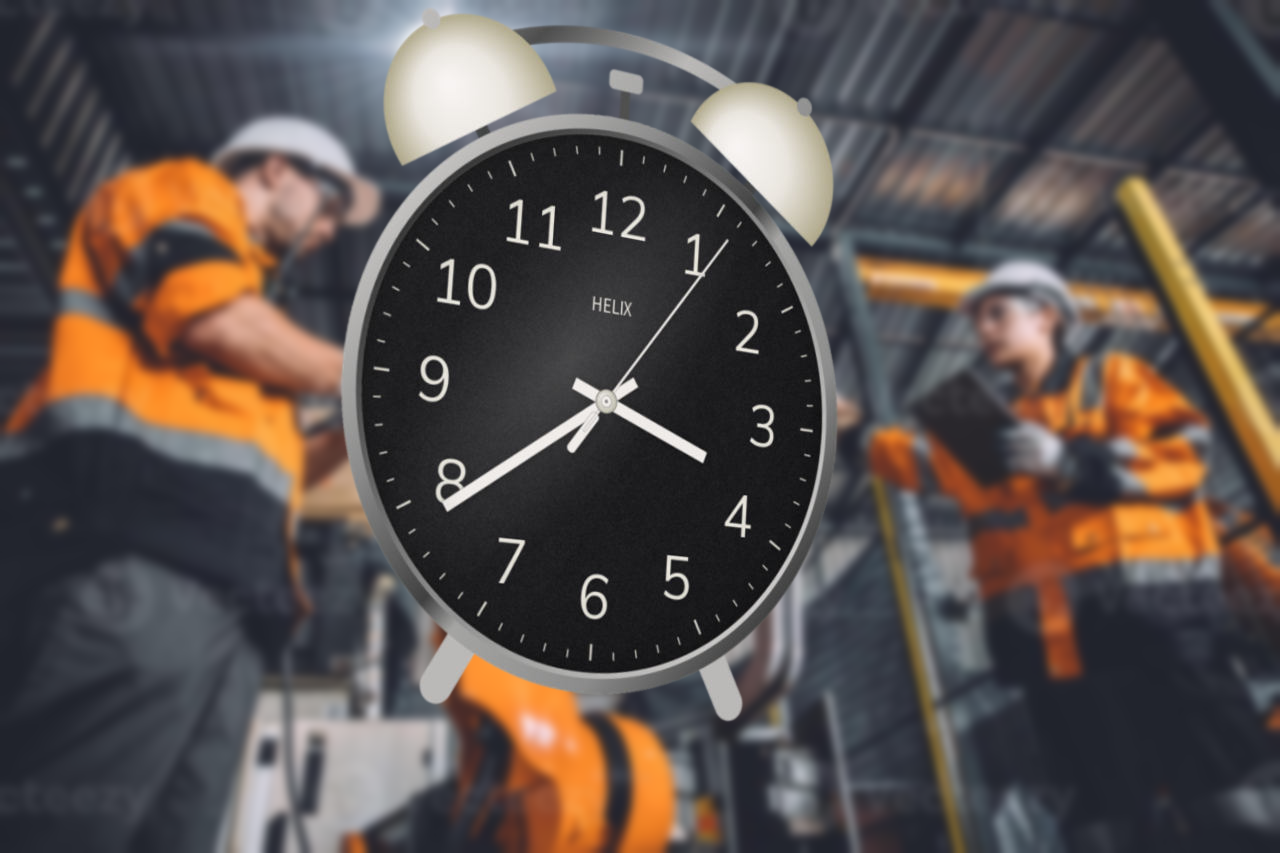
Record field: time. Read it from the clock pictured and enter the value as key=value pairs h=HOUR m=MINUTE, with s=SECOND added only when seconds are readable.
h=3 m=39 s=6
